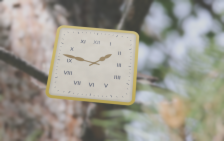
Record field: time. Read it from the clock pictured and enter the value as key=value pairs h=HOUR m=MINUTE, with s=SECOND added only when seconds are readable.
h=1 m=47
